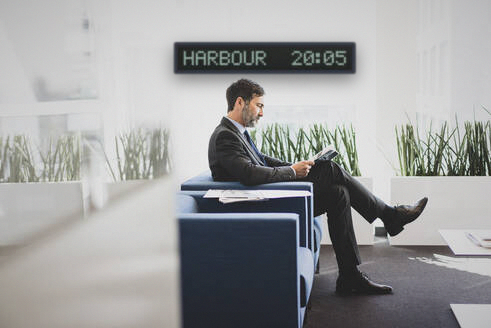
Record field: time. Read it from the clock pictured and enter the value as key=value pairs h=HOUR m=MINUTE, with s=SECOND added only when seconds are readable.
h=20 m=5
